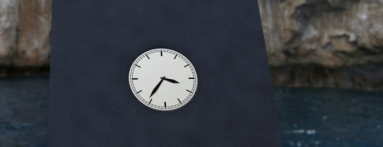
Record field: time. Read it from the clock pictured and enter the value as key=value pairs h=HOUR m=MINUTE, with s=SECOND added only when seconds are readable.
h=3 m=36
